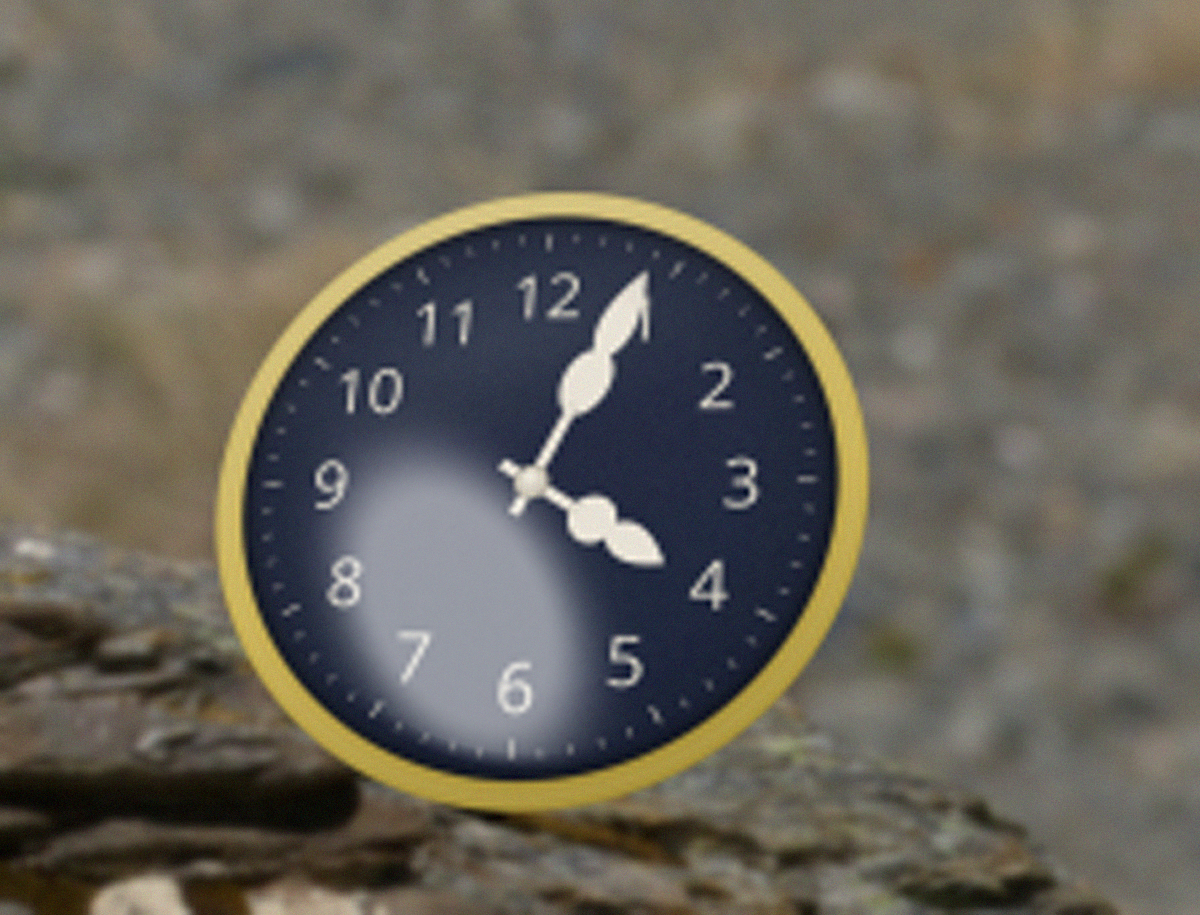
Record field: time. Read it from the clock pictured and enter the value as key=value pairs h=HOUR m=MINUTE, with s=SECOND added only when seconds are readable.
h=4 m=4
